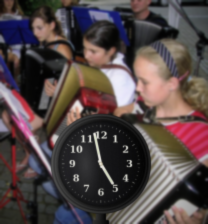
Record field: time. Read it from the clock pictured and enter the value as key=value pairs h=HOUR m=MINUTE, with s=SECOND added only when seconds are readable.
h=4 m=58
